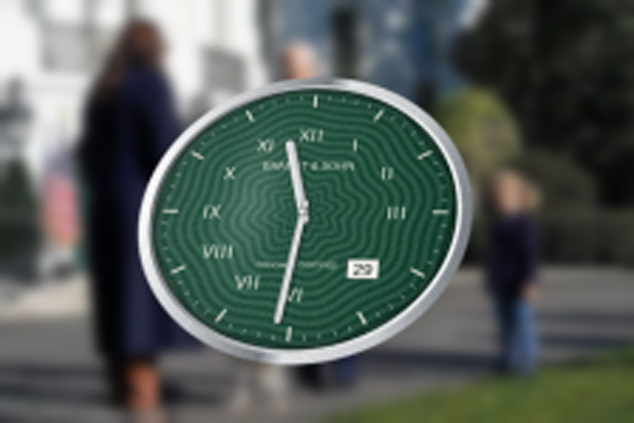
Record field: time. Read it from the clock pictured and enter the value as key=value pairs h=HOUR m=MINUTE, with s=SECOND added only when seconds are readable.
h=11 m=31
